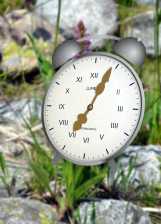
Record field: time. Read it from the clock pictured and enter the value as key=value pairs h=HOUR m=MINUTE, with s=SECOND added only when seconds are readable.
h=7 m=4
